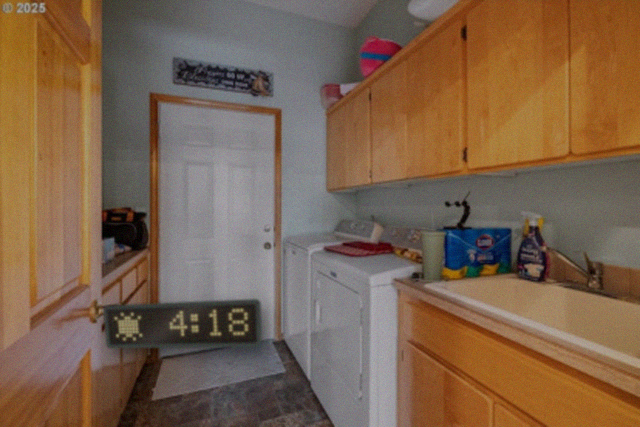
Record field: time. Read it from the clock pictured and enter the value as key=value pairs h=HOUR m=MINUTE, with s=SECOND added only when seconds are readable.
h=4 m=18
